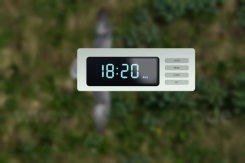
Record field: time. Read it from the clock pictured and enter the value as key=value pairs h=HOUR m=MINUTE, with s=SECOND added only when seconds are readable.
h=18 m=20
